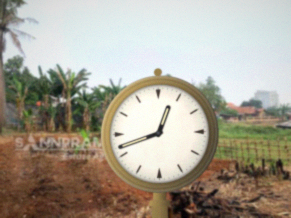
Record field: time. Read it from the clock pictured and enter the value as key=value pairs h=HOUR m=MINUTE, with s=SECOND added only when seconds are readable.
h=12 m=42
